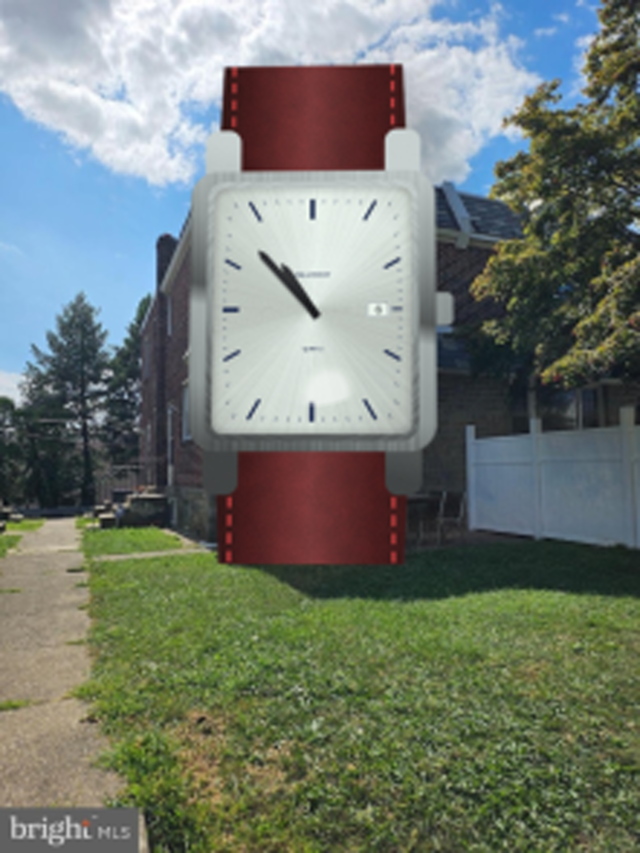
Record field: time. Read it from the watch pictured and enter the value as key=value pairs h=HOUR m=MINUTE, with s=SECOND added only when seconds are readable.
h=10 m=53
